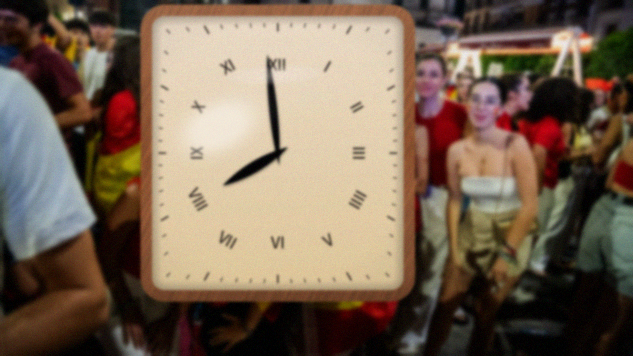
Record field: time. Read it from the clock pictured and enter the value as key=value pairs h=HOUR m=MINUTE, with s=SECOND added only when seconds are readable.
h=7 m=59
